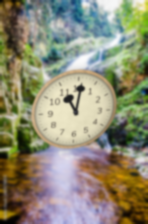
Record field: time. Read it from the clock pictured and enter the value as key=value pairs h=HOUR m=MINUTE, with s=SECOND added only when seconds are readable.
h=11 m=1
